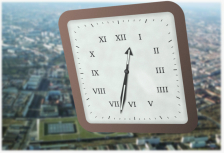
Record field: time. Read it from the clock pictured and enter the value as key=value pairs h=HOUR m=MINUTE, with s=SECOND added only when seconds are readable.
h=12 m=33
